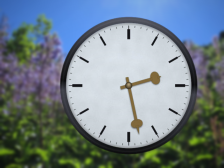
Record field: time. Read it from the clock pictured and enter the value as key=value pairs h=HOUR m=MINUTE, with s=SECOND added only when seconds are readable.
h=2 m=28
